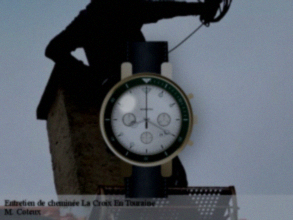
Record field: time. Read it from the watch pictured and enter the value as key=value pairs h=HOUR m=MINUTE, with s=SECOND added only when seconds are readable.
h=8 m=20
